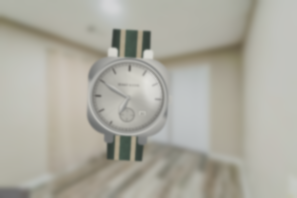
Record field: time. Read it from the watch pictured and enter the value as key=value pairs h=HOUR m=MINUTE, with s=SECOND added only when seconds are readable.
h=6 m=50
